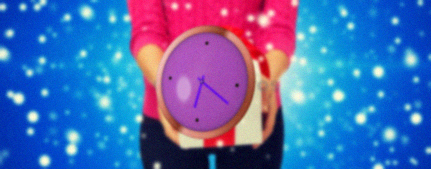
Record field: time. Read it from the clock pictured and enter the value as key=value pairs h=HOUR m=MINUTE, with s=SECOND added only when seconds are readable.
h=6 m=20
